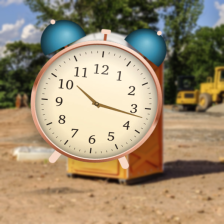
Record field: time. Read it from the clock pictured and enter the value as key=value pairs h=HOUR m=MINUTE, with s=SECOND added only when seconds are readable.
h=10 m=17
